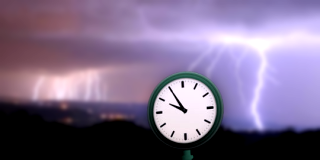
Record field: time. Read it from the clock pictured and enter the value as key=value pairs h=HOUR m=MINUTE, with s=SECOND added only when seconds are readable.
h=9 m=55
